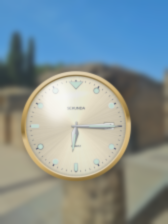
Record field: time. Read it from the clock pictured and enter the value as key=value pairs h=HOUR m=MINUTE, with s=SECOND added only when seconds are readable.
h=6 m=15
